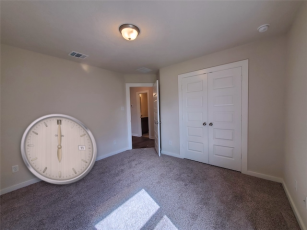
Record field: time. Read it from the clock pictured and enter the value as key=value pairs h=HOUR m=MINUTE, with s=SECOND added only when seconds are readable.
h=6 m=0
